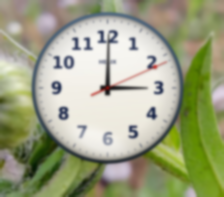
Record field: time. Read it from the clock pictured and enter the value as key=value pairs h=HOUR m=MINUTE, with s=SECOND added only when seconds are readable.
h=3 m=0 s=11
